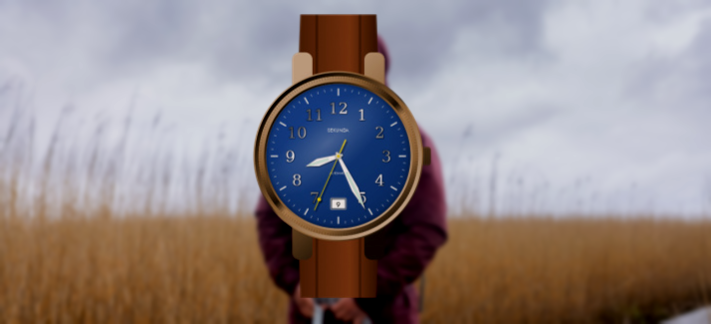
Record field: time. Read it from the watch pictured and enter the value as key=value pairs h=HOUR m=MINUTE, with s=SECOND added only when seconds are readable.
h=8 m=25 s=34
